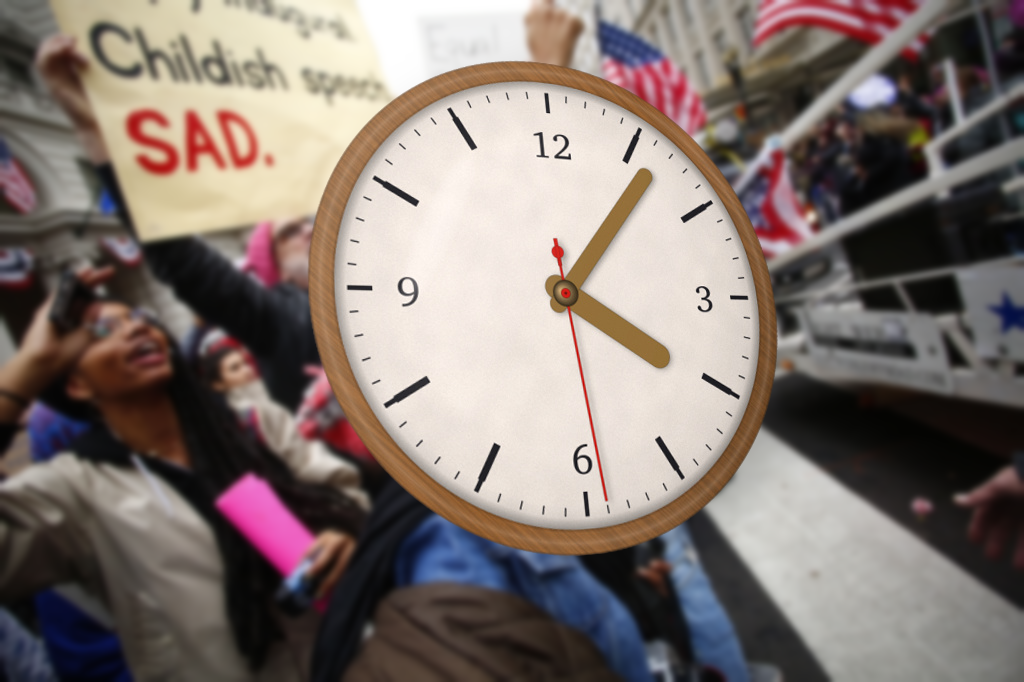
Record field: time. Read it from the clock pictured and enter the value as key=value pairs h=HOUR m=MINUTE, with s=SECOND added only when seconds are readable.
h=4 m=6 s=29
